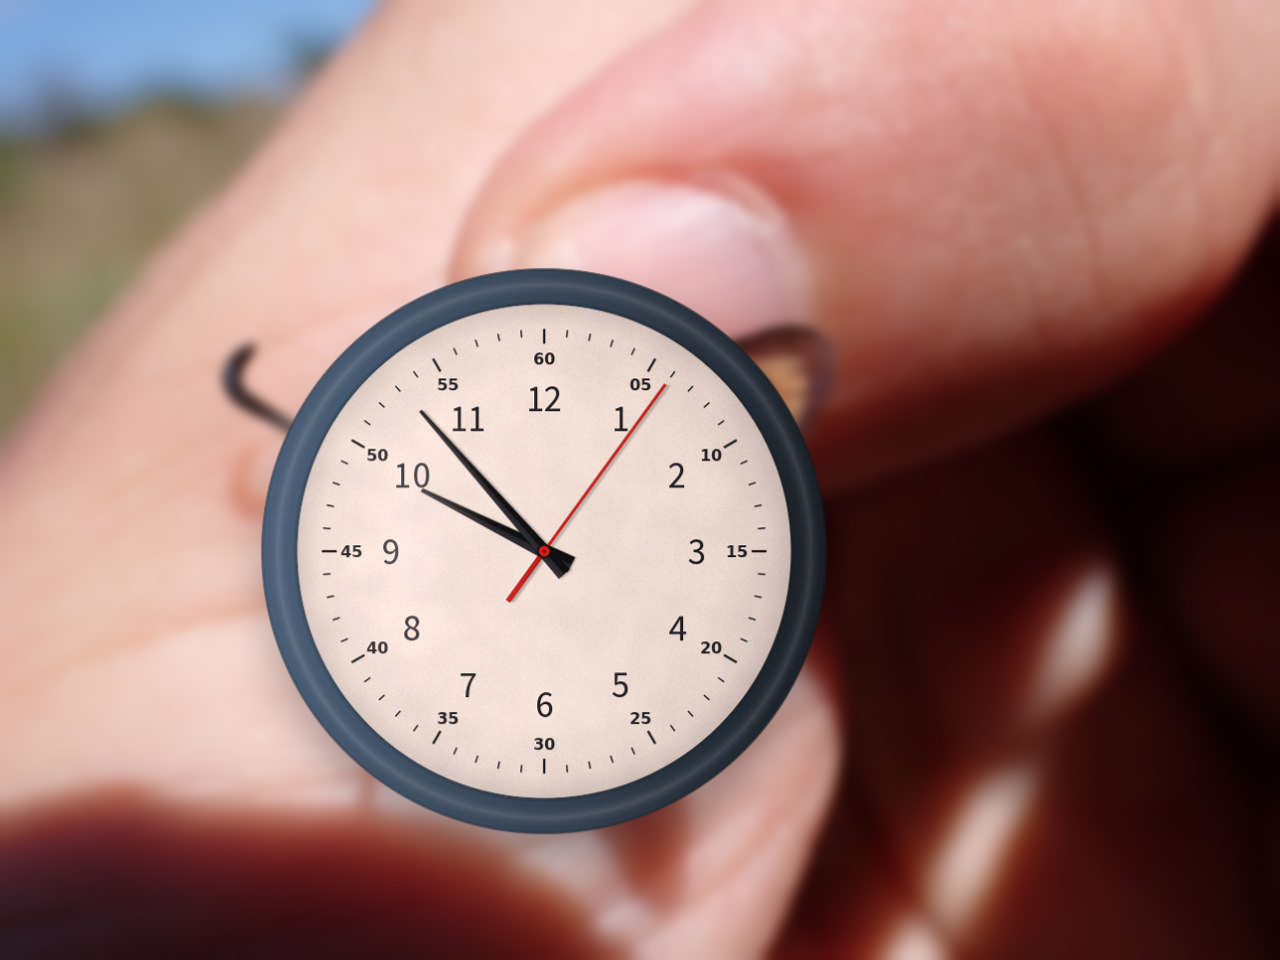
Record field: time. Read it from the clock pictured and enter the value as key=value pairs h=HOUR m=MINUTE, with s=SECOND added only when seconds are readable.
h=9 m=53 s=6
